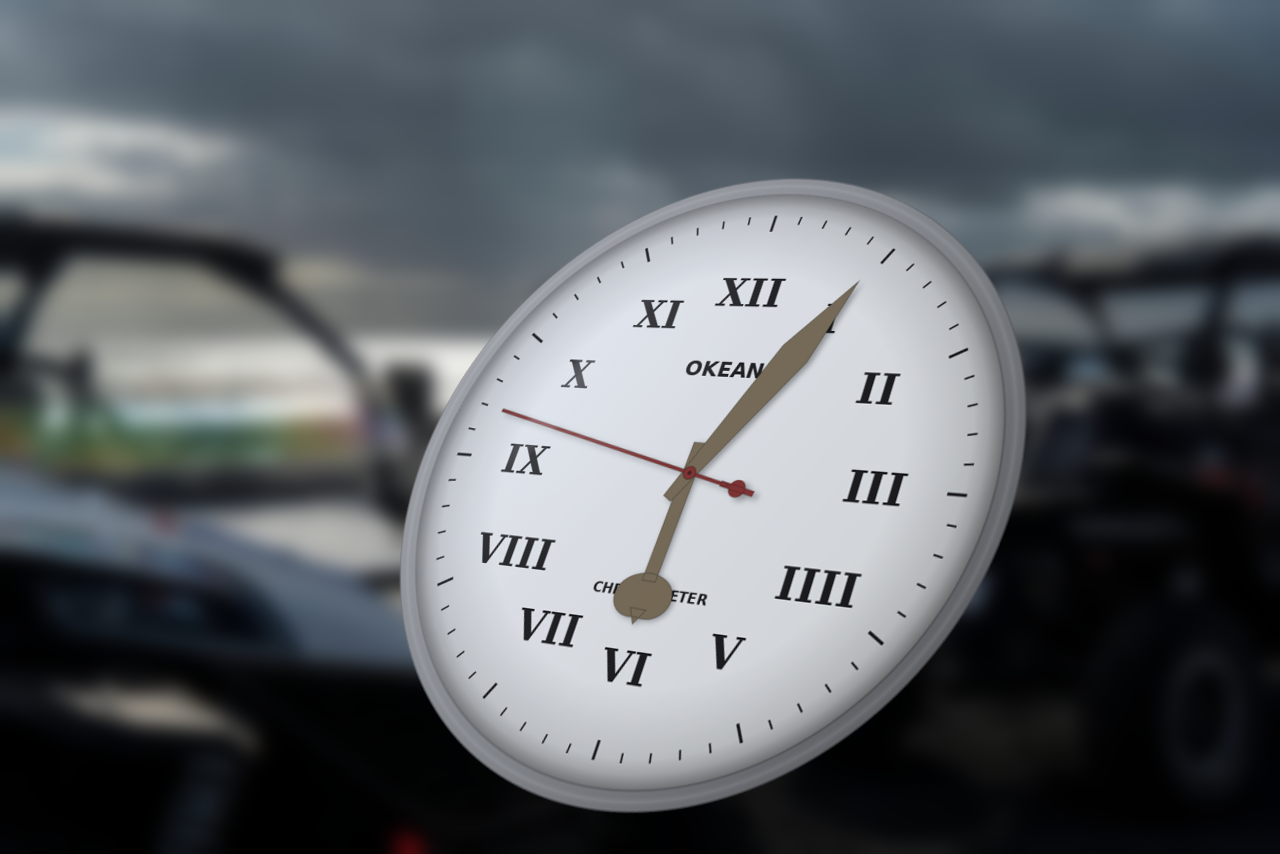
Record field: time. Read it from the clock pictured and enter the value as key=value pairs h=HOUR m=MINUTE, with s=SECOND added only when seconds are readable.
h=6 m=4 s=47
